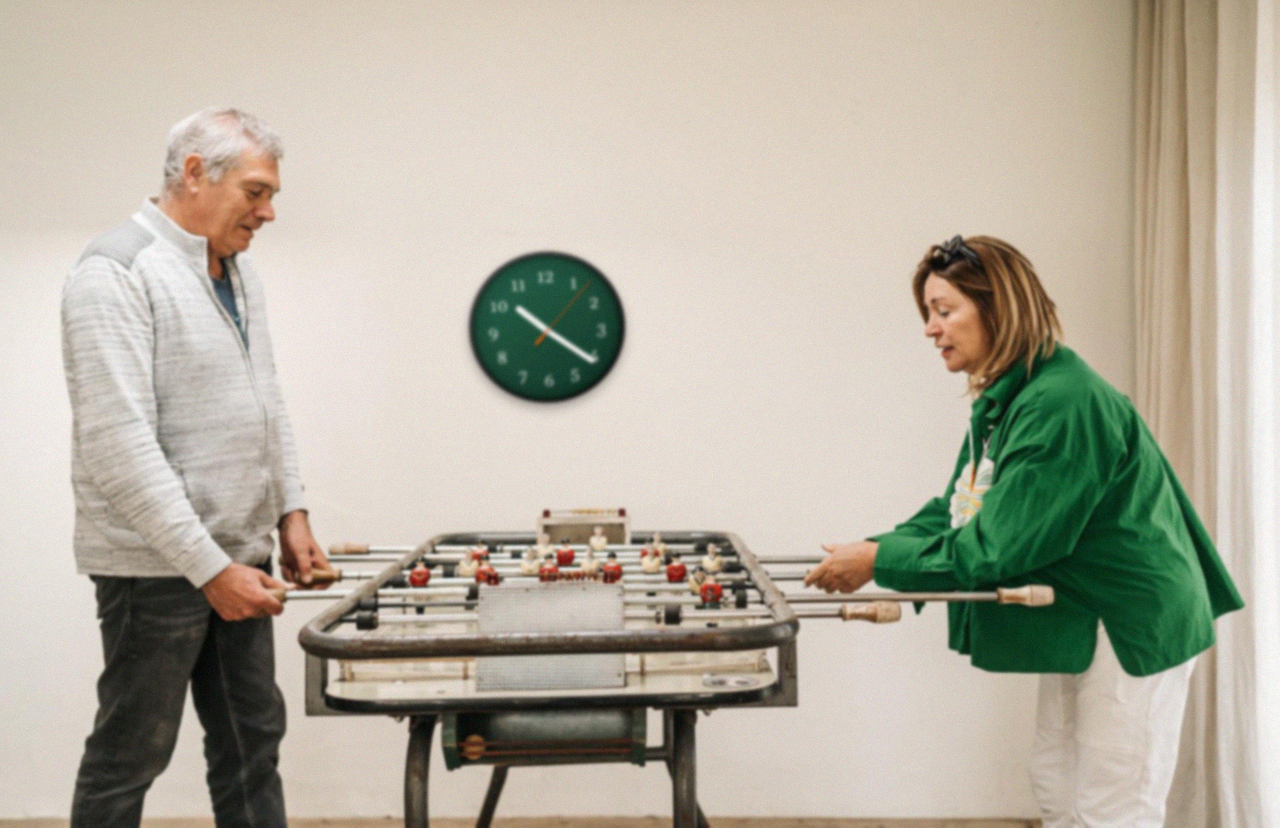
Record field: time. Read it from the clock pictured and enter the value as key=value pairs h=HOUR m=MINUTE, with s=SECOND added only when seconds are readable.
h=10 m=21 s=7
